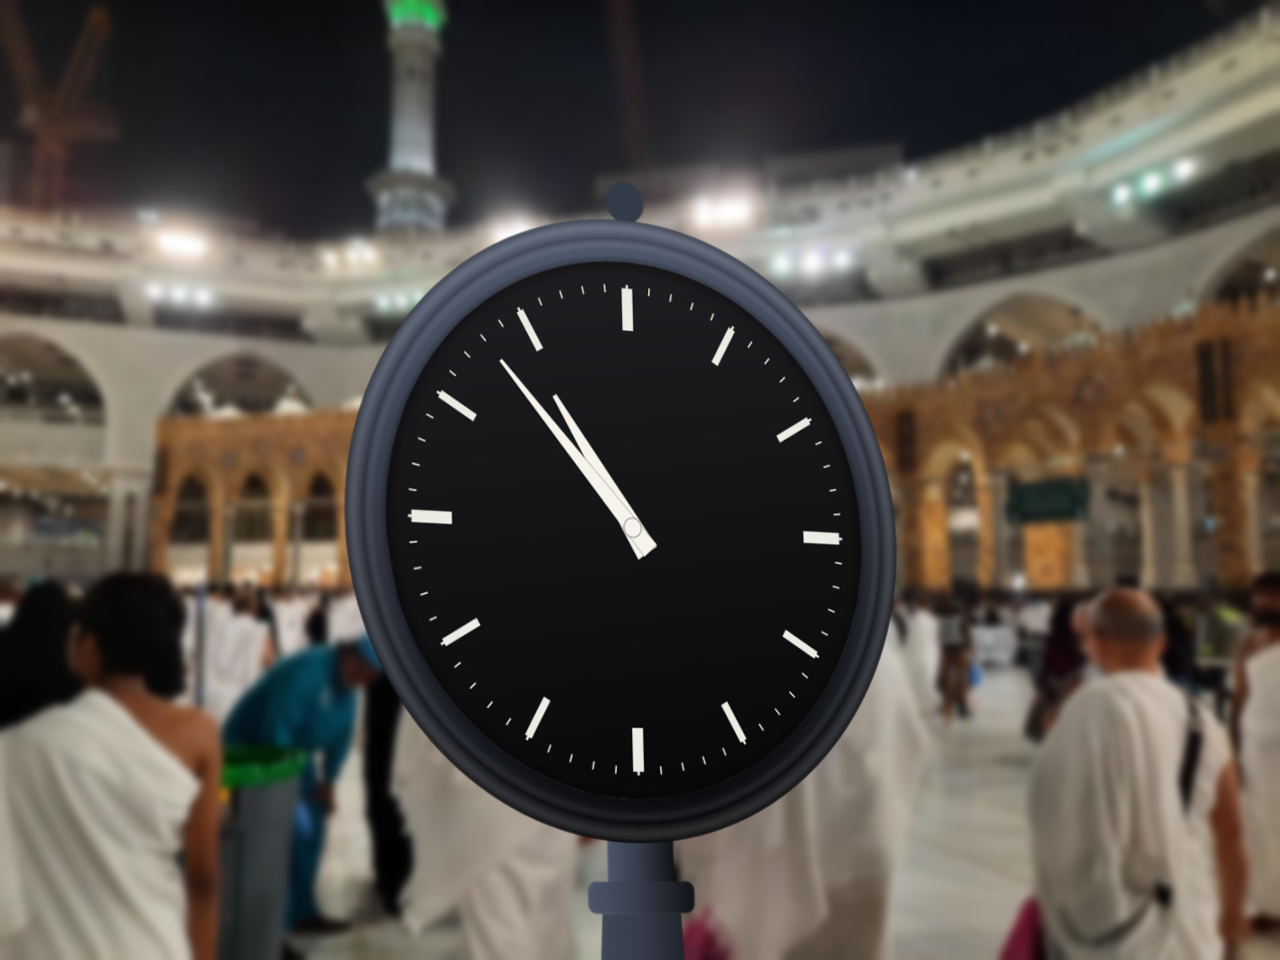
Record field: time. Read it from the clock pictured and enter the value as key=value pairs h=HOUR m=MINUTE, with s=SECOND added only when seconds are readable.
h=10 m=53
